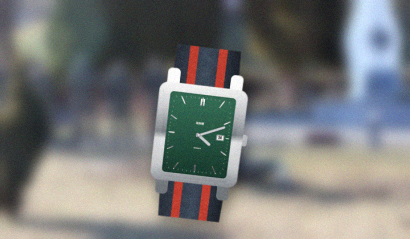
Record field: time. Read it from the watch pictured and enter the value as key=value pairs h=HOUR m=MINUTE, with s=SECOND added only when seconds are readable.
h=4 m=11
